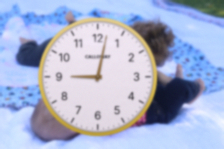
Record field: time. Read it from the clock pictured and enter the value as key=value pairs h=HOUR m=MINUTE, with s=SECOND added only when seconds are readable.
h=9 m=2
